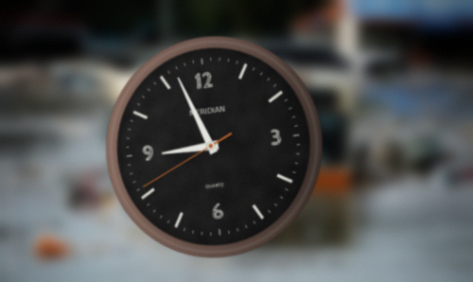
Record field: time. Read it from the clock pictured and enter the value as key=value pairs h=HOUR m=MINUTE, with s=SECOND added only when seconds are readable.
h=8 m=56 s=41
